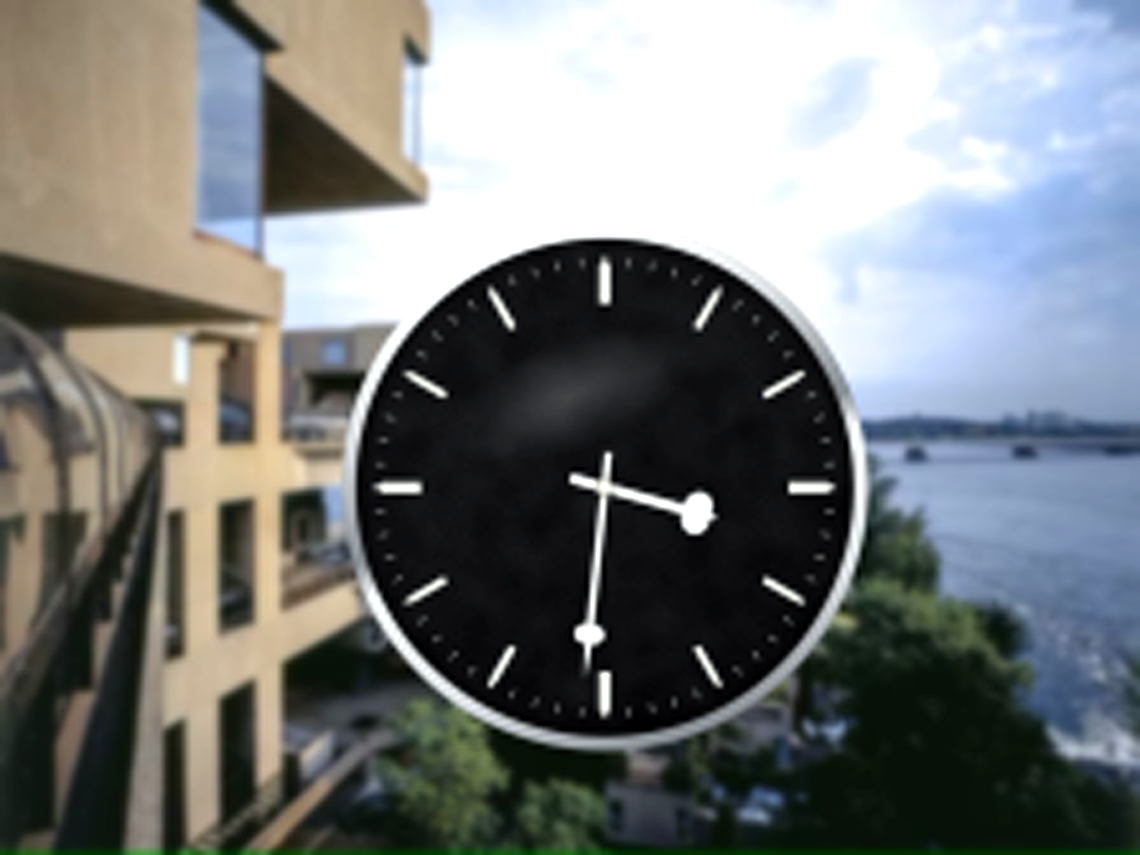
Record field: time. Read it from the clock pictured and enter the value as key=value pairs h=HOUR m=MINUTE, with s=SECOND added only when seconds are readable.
h=3 m=31
